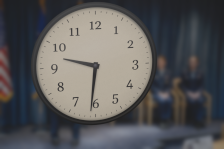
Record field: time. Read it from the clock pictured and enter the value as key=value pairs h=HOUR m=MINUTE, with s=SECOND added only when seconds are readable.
h=9 m=31
